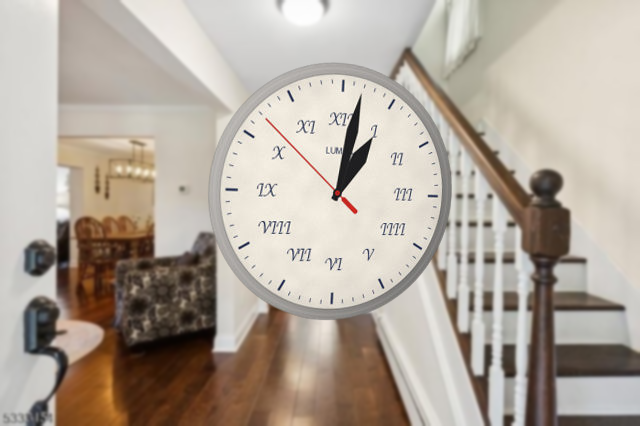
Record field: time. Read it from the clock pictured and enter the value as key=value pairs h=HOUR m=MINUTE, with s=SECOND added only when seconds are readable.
h=1 m=1 s=52
